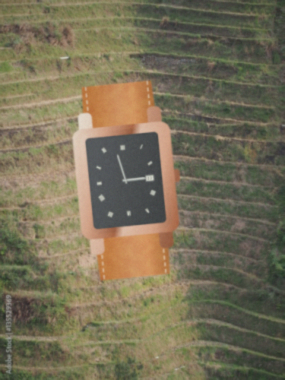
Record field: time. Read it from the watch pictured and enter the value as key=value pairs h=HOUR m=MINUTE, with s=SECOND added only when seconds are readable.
h=2 m=58
